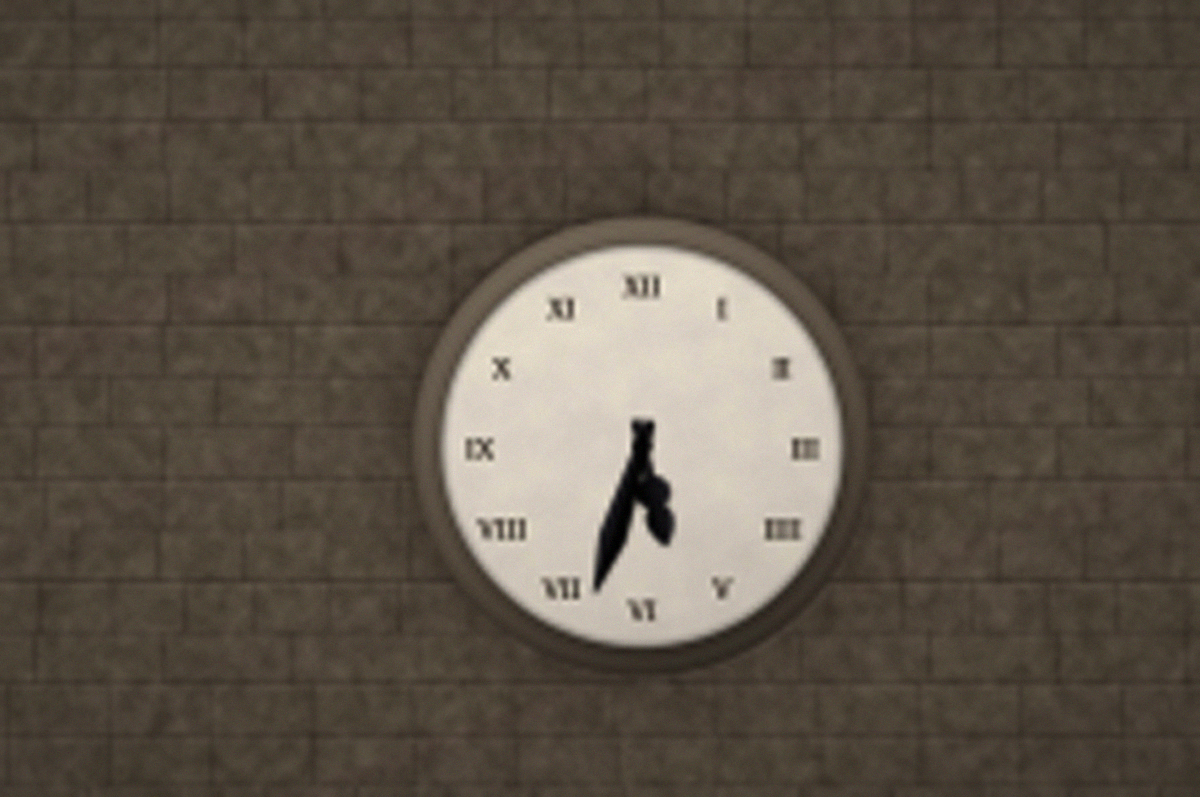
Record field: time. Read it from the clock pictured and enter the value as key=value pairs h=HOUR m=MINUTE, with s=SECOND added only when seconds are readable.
h=5 m=33
